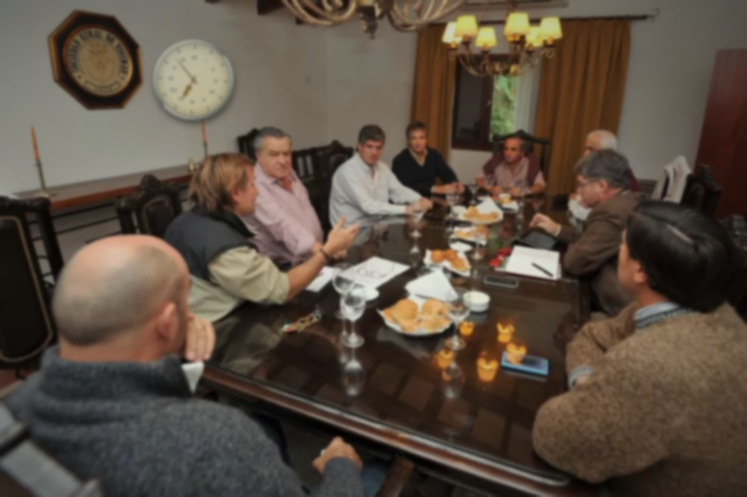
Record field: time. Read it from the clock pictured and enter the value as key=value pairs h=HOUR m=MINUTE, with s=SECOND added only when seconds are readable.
h=6 m=53
